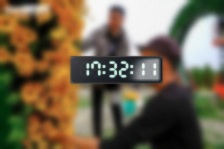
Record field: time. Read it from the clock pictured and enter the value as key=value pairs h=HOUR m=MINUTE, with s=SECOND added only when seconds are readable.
h=17 m=32 s=11
